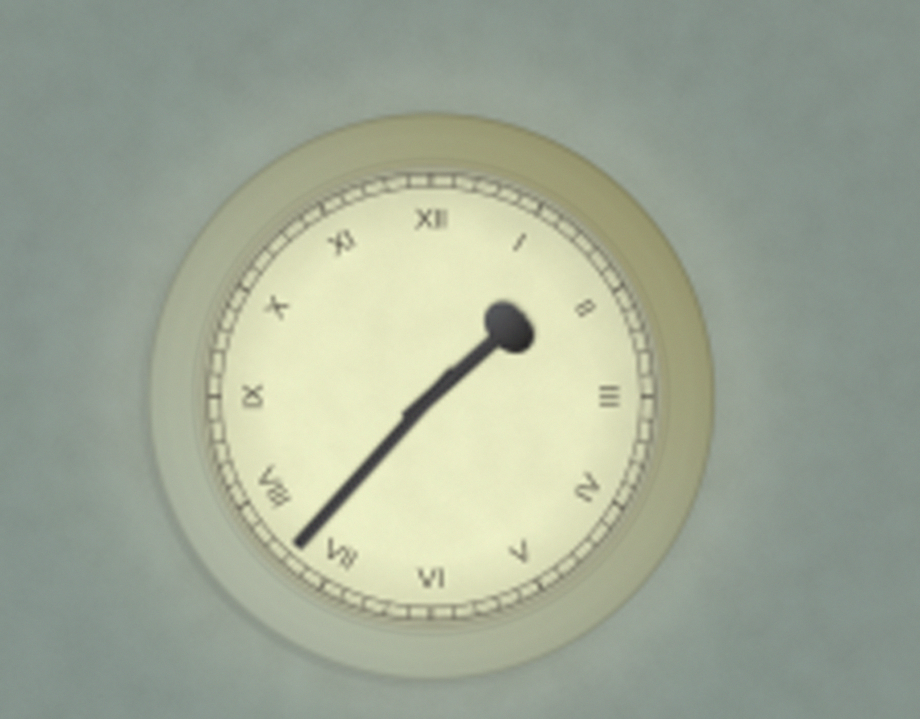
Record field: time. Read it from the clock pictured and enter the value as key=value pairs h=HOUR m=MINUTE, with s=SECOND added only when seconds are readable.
h=1 m=37
